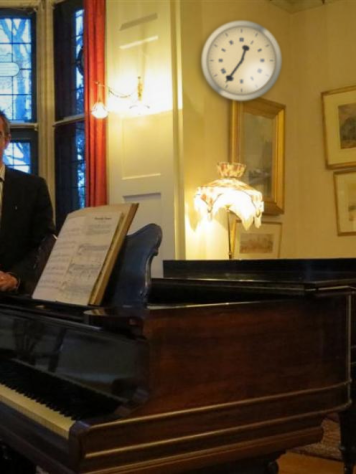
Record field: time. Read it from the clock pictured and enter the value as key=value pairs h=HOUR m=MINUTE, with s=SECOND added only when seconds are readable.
h=12 m=36
